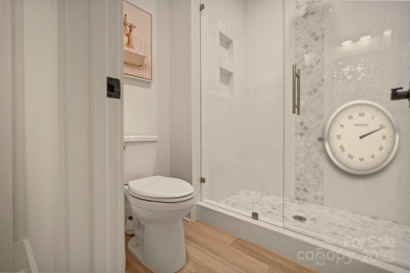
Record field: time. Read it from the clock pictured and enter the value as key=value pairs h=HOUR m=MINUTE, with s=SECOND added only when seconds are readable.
h=2 m=11
